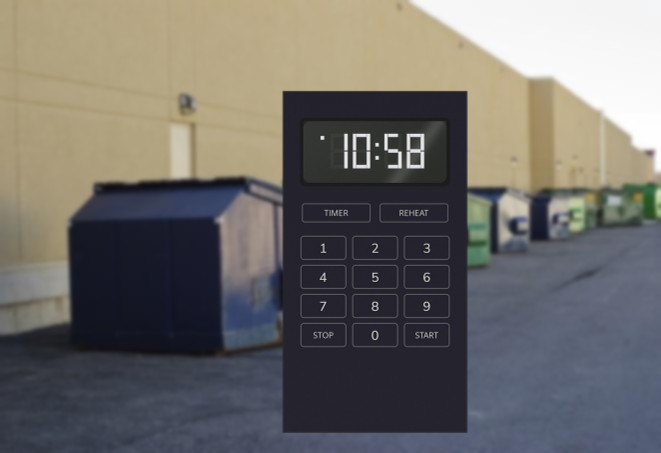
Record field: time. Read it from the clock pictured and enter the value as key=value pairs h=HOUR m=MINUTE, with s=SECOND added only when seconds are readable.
h=10 m=58
